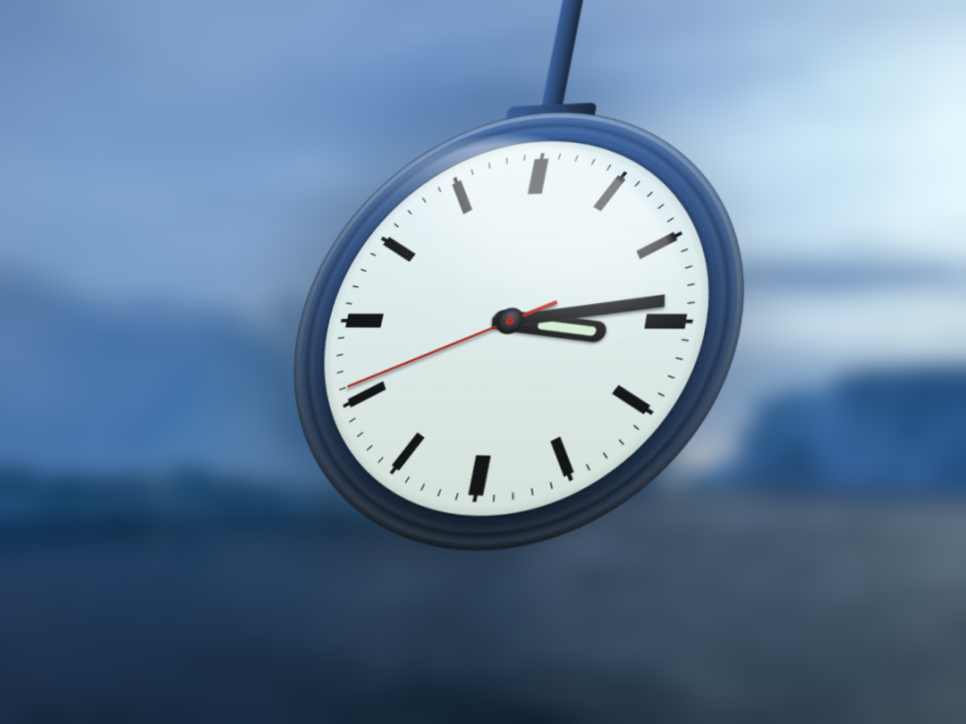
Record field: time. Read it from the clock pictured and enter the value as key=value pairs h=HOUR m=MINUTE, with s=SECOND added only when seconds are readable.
h=3 m=13 s=41
